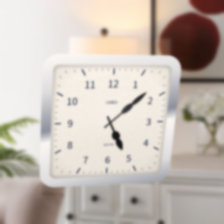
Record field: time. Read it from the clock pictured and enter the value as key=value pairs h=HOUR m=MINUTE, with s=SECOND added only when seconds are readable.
h=5 m=8
